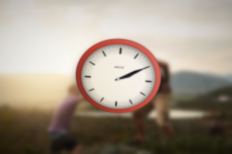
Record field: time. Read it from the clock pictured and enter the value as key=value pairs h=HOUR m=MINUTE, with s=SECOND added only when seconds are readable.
h=2 m=10
